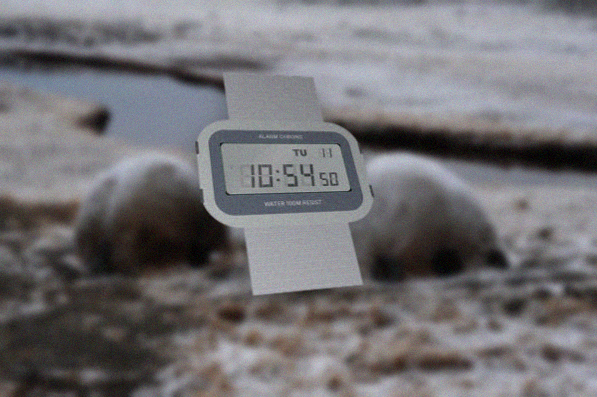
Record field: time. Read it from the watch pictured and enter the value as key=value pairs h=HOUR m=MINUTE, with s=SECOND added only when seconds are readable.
h=10 m=54 s=50
